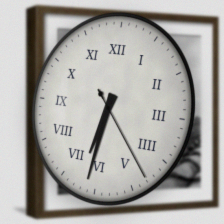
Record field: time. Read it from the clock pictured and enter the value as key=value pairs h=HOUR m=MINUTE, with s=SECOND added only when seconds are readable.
h=6 m=31 s=23
